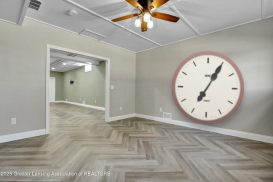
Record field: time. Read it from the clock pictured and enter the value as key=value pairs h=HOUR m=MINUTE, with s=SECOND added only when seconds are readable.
h=7 m=5
